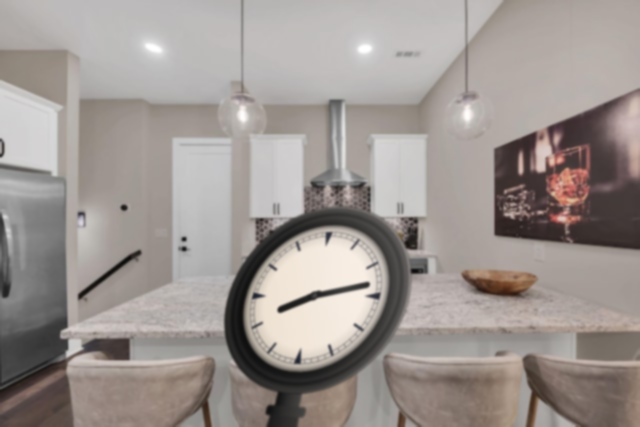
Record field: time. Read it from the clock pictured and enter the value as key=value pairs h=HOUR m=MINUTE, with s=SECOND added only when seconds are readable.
h=8 m=13
